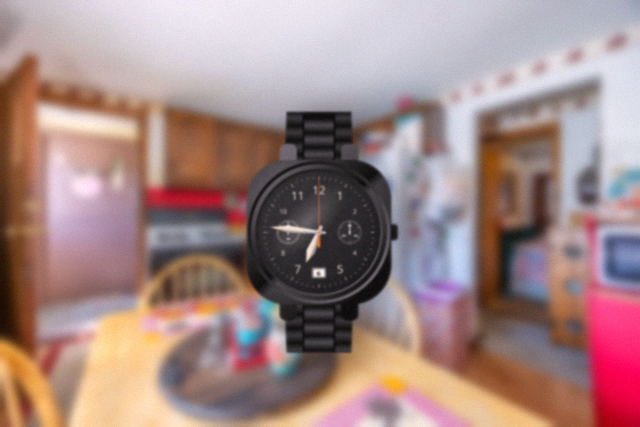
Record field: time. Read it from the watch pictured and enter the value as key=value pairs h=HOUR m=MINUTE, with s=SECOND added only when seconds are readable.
h=6 m=46
